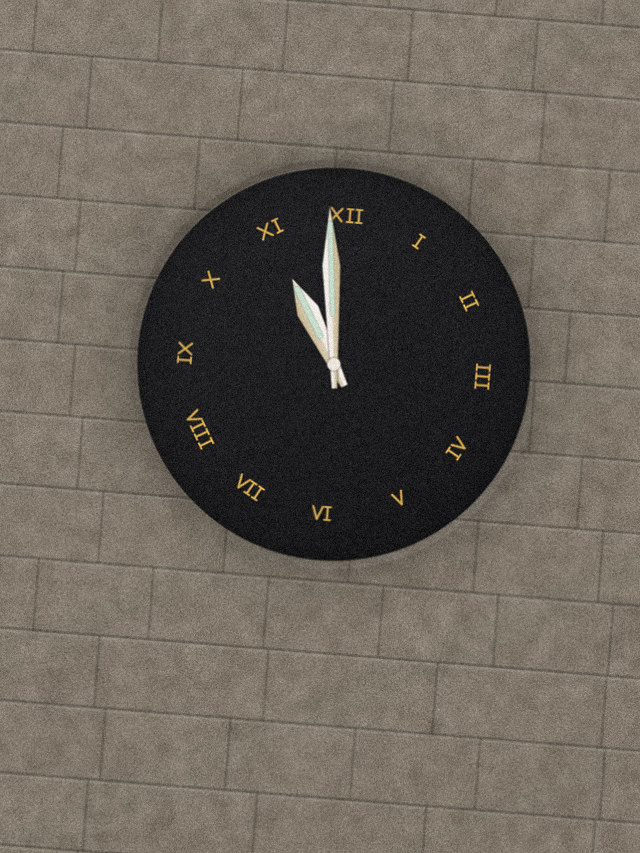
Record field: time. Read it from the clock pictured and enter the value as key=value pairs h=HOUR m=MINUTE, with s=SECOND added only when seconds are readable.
h=10 m=59
